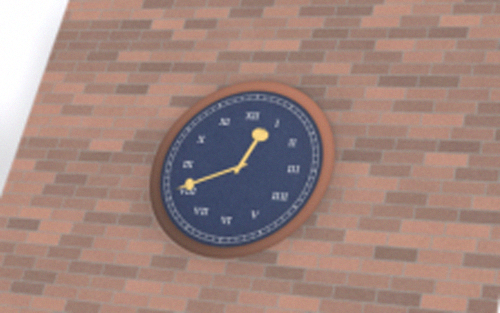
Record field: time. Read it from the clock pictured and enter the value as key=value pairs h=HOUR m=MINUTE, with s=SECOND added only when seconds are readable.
h=12 m=41
